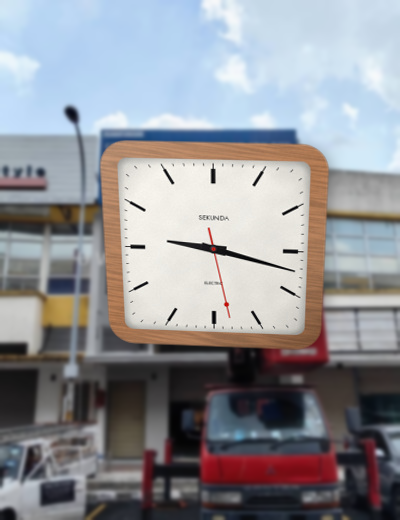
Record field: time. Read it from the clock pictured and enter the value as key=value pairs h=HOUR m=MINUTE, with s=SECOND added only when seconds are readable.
h=9 m=17 s=28
